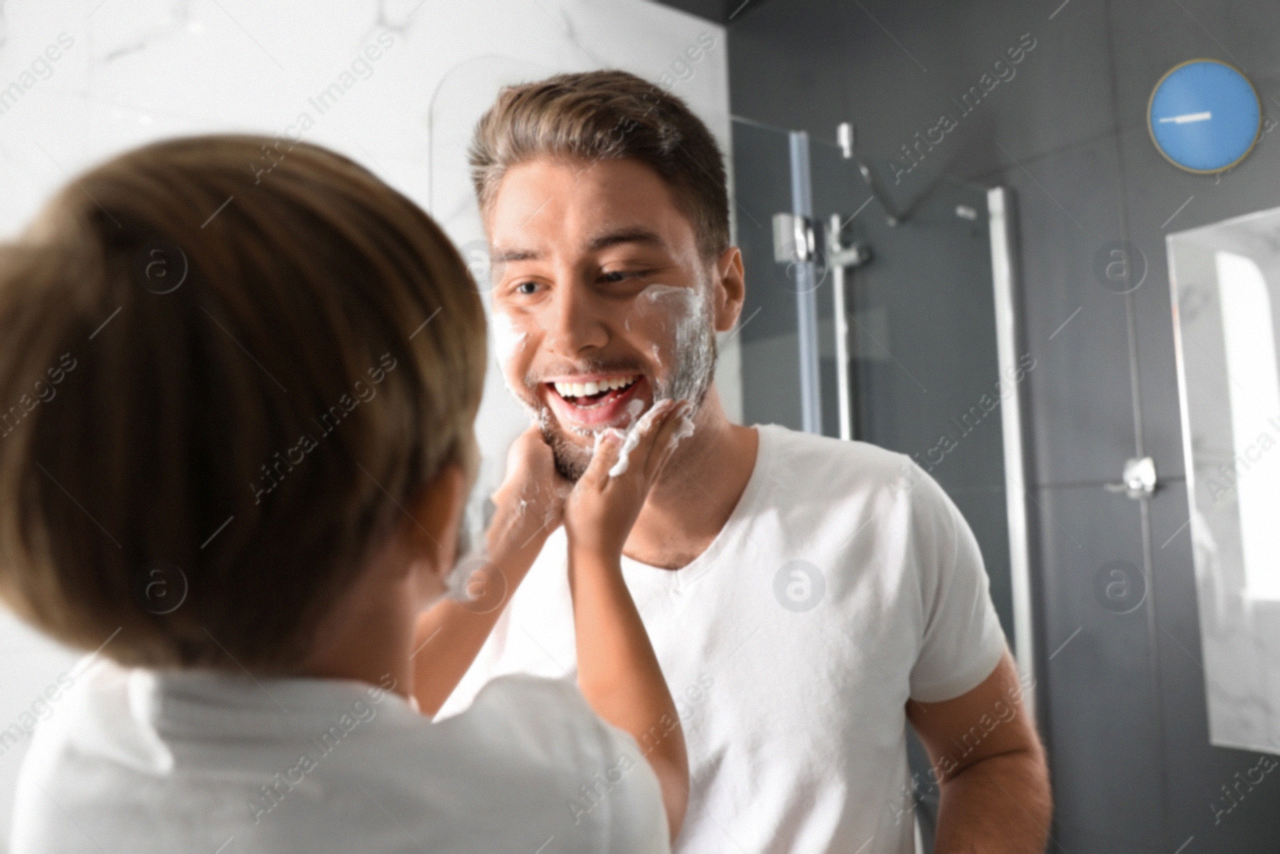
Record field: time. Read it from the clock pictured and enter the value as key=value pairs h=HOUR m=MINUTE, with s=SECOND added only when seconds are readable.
h=8 m=44
